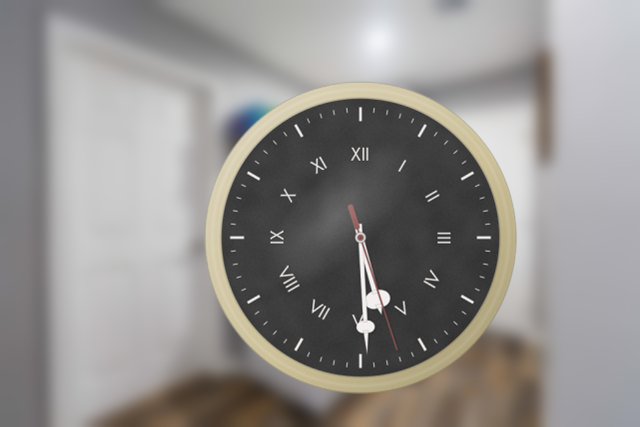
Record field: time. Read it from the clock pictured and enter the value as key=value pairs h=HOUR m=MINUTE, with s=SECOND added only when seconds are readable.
h=5 m=29 s=27
